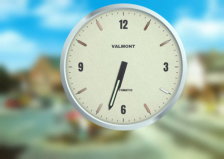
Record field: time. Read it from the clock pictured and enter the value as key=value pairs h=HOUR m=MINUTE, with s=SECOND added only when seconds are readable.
h=6 m=33
